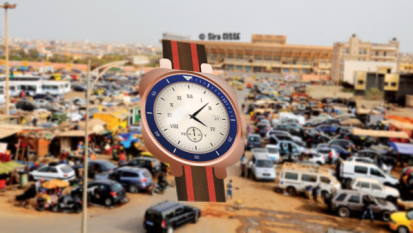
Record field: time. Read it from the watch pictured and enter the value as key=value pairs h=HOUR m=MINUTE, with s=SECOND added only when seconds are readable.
h=4 m=8
